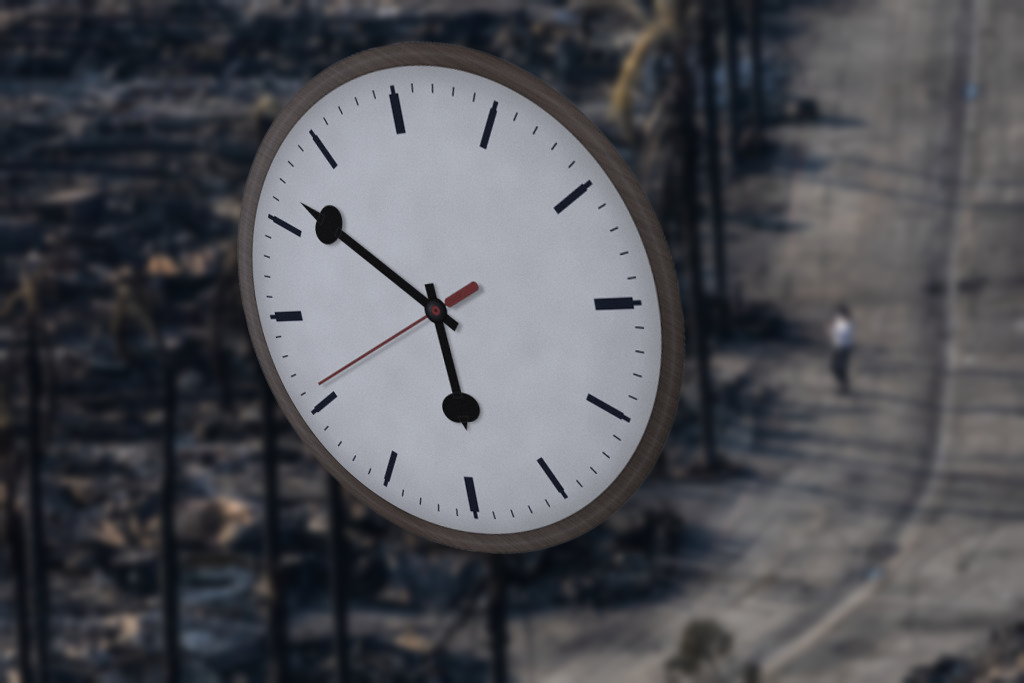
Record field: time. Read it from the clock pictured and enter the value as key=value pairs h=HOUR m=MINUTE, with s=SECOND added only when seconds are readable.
h=5 m=51 s=41
